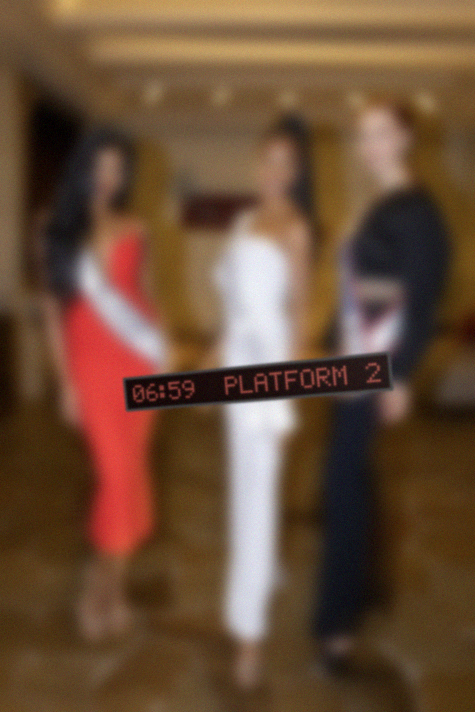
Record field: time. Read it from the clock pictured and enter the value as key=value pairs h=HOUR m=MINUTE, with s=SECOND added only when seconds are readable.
h=6 m=59
